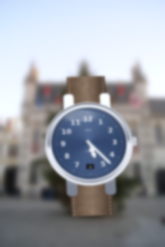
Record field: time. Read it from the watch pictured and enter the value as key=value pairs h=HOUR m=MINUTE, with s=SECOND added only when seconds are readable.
h=5 m=23
